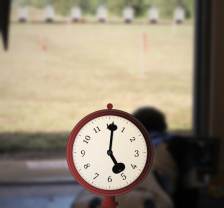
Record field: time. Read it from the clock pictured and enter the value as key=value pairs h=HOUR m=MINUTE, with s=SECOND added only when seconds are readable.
h=5 m=1
